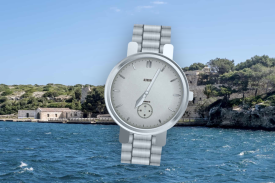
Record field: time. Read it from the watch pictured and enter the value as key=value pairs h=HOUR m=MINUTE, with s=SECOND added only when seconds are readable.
h=7 m=4
